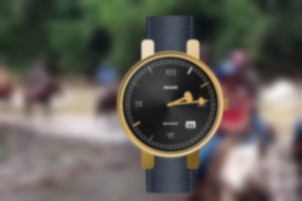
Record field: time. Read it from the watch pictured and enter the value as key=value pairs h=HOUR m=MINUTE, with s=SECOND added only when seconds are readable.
h=2 m=14
